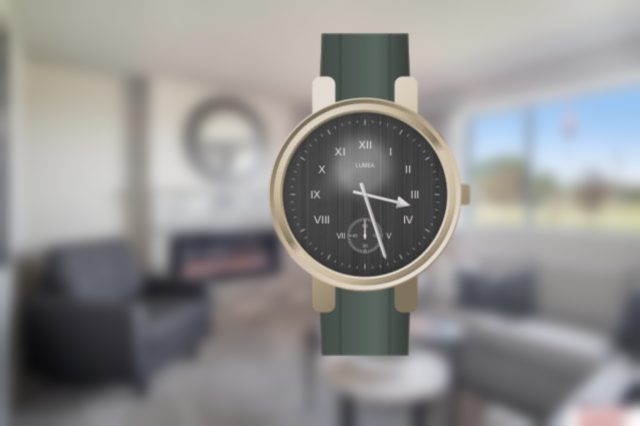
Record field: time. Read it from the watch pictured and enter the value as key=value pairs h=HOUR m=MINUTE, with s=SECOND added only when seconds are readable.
h=3 m=27
